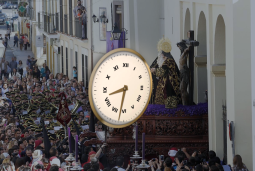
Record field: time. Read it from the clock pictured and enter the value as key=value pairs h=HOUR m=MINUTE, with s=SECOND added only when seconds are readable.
h=8 m=32
